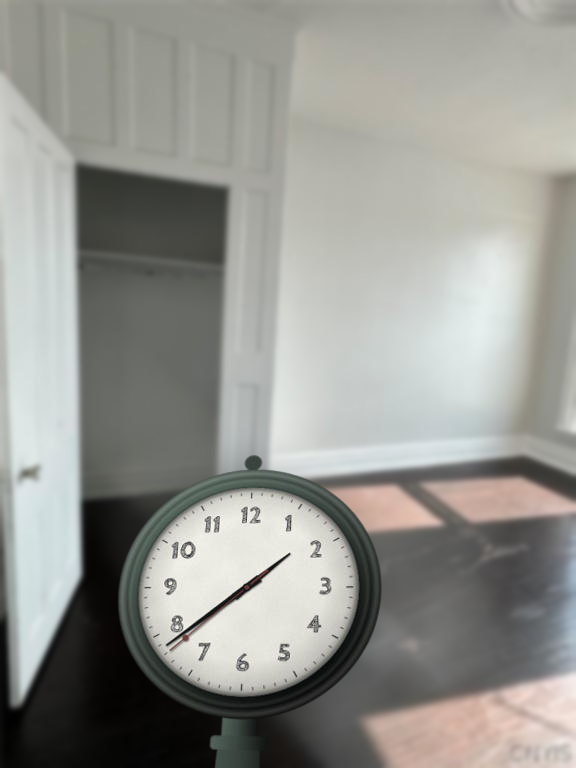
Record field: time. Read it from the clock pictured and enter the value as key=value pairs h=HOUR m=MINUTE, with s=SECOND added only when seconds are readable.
h=1 m=38 s=38
